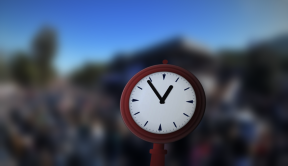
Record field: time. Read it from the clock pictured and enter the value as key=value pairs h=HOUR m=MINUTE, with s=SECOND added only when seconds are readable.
h=12 m=54
